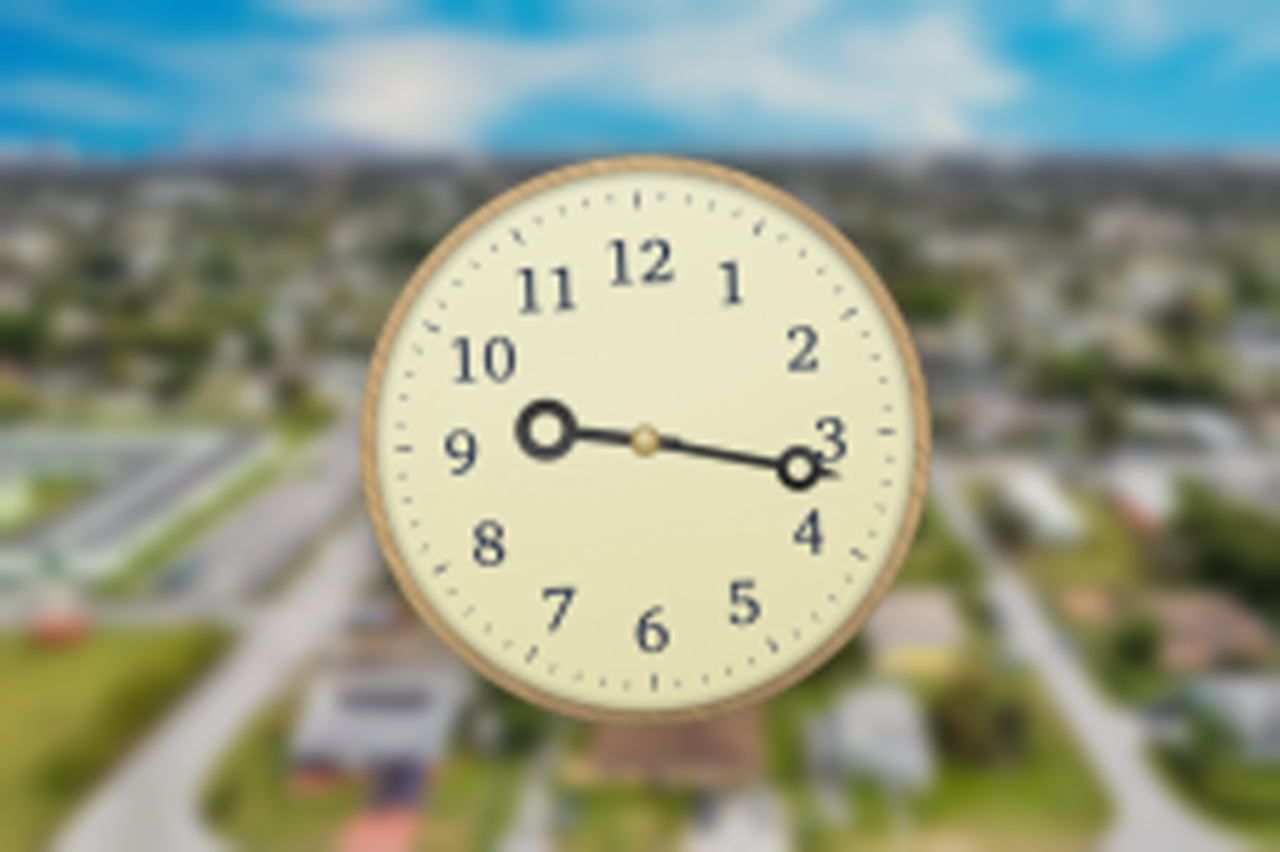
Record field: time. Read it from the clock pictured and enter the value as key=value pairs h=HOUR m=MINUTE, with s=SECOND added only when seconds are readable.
h=9 m=17
